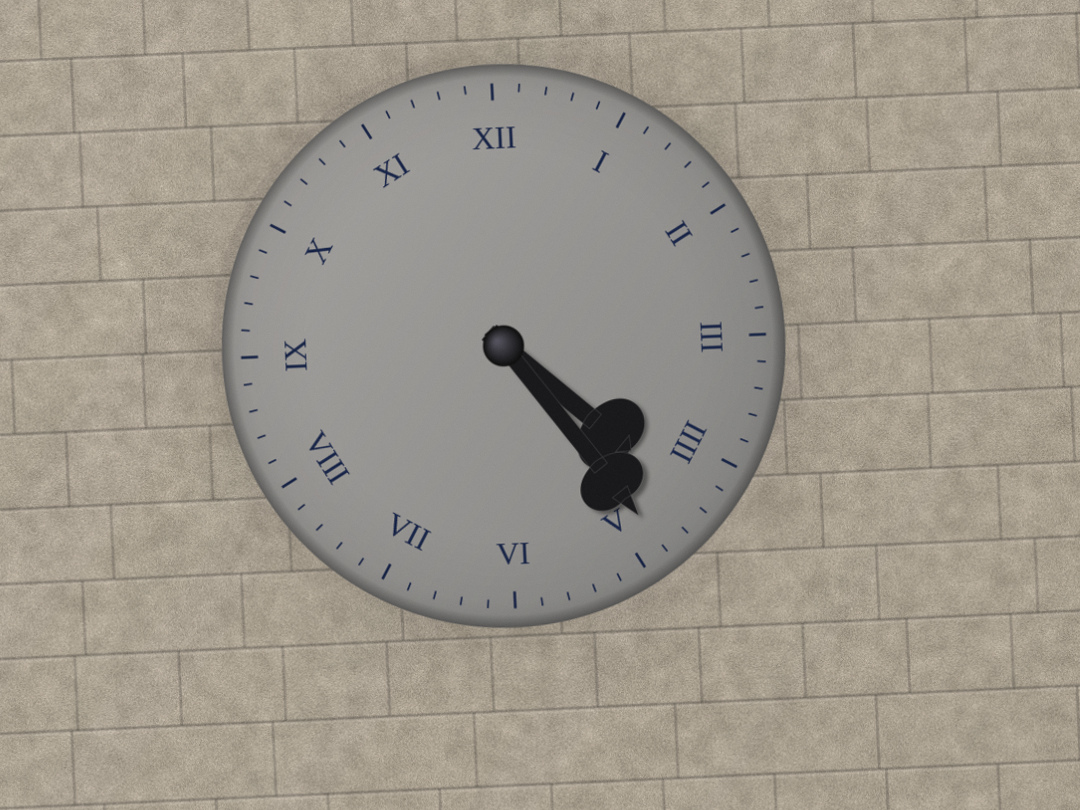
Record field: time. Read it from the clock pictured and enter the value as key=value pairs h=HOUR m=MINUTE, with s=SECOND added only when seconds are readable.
h=4 m=24
